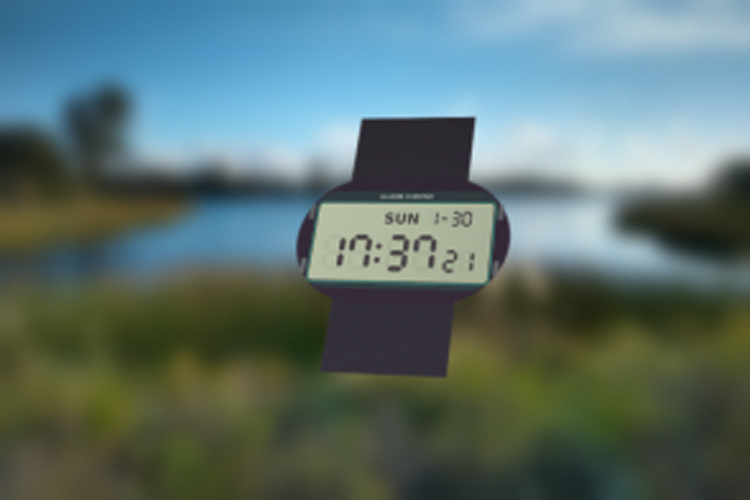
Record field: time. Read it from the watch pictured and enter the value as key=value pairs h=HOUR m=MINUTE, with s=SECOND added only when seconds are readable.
h=17 m=37 s=21
